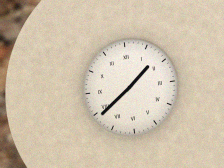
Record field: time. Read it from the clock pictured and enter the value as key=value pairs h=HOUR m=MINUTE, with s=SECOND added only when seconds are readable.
h=1 m=39
